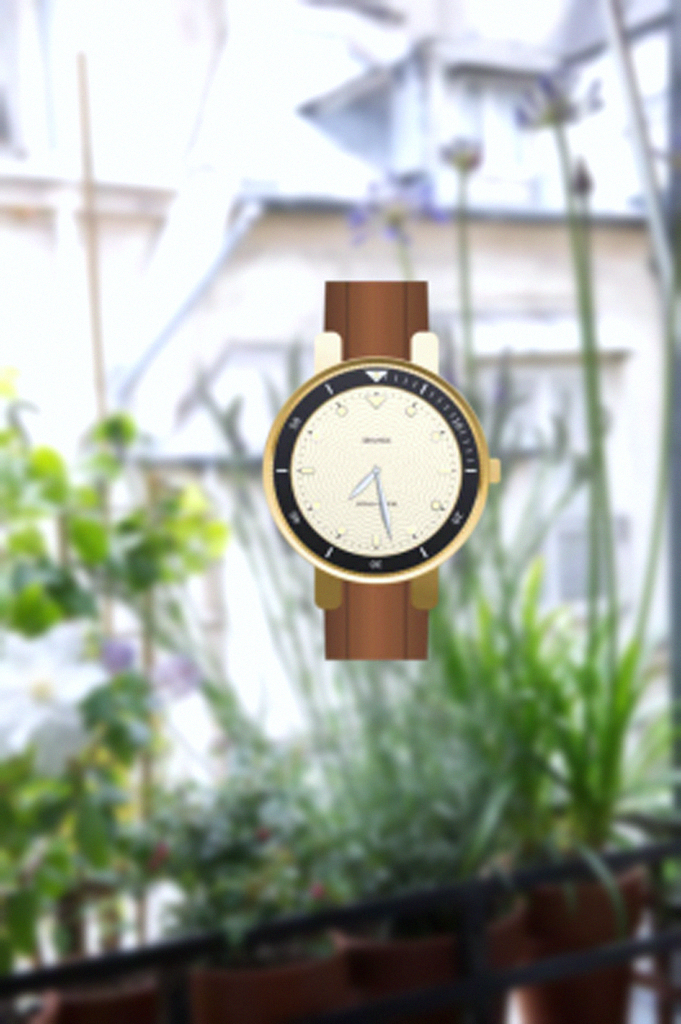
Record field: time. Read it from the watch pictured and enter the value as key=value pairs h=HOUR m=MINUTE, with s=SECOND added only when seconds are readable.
h=7 m=28
